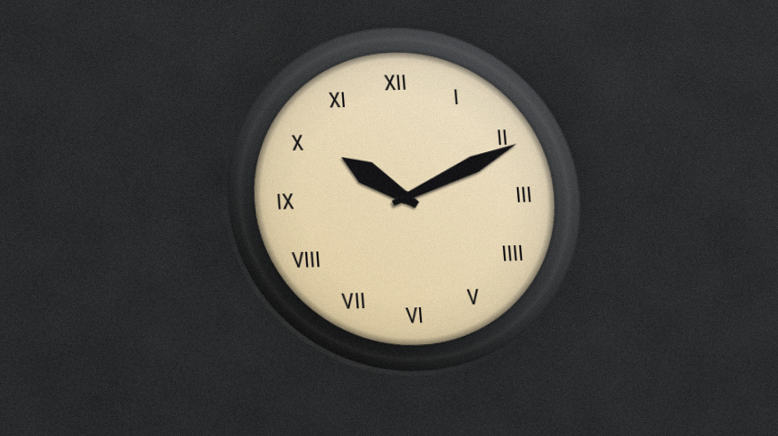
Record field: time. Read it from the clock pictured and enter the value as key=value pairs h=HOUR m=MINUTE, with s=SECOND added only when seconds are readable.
h=10 m=11
